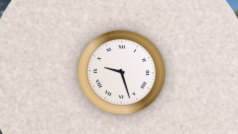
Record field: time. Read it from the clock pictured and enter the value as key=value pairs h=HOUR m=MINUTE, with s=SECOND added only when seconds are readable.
h=9 m=27
